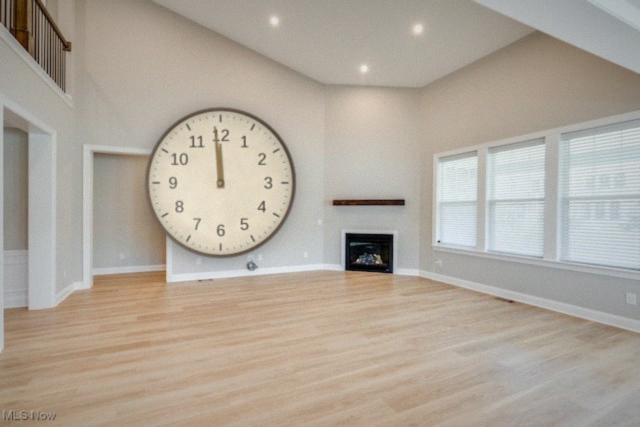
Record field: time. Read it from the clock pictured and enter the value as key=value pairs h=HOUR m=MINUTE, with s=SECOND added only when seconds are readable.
h=11 m=59
